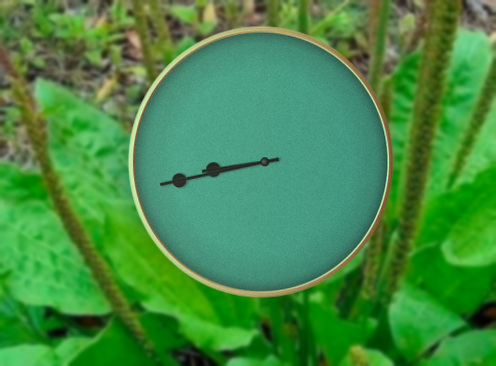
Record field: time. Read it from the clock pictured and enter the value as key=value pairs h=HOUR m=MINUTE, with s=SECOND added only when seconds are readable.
h=8 m=43
